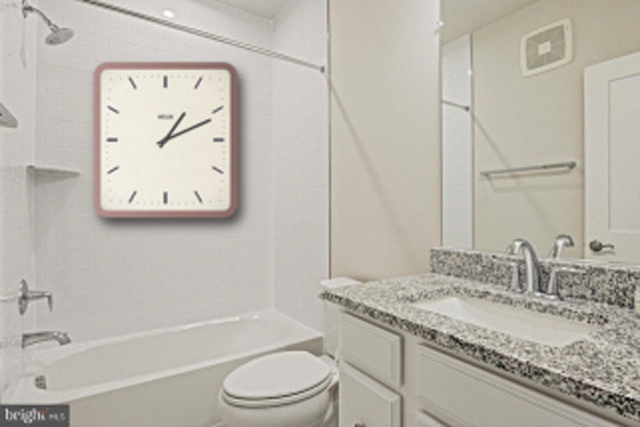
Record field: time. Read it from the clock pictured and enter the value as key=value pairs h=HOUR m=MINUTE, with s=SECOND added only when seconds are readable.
h=1 m=11
